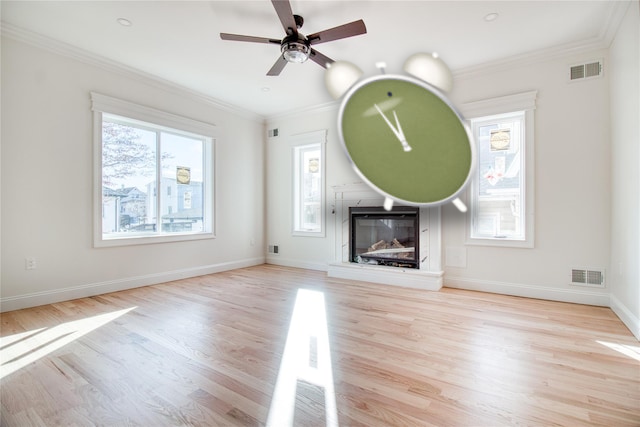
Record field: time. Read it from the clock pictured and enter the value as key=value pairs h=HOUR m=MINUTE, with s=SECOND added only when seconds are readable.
h=11 m=56
